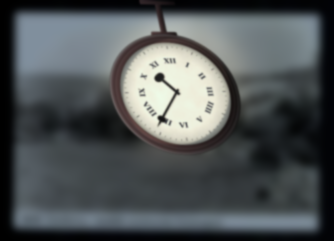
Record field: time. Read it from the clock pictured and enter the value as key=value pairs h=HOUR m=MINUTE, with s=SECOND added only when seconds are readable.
h=10 m=36
